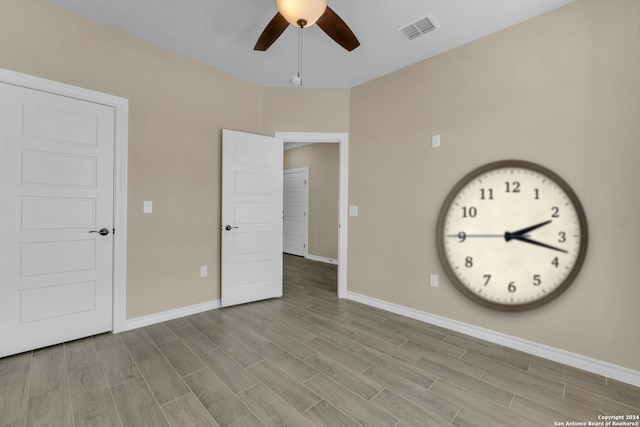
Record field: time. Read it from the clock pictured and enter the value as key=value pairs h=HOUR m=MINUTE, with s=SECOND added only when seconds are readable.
h=2 m=17 s=45
